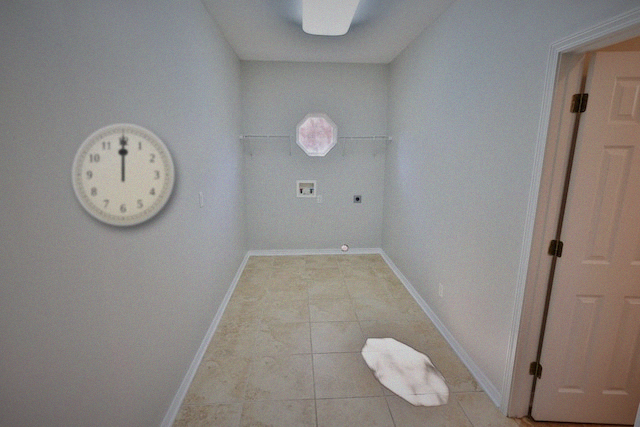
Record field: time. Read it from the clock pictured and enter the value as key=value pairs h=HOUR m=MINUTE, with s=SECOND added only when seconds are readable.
h=12 m=0
